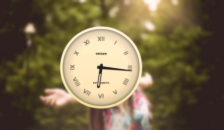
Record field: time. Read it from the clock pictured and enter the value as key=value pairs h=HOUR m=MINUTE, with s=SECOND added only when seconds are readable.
h=6 m=16
